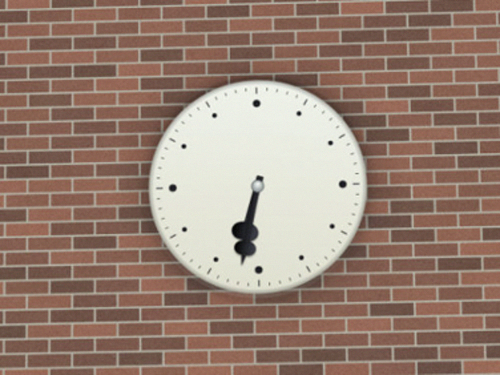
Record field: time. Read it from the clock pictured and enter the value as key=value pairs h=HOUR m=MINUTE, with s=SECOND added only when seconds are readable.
h=6 m=32
